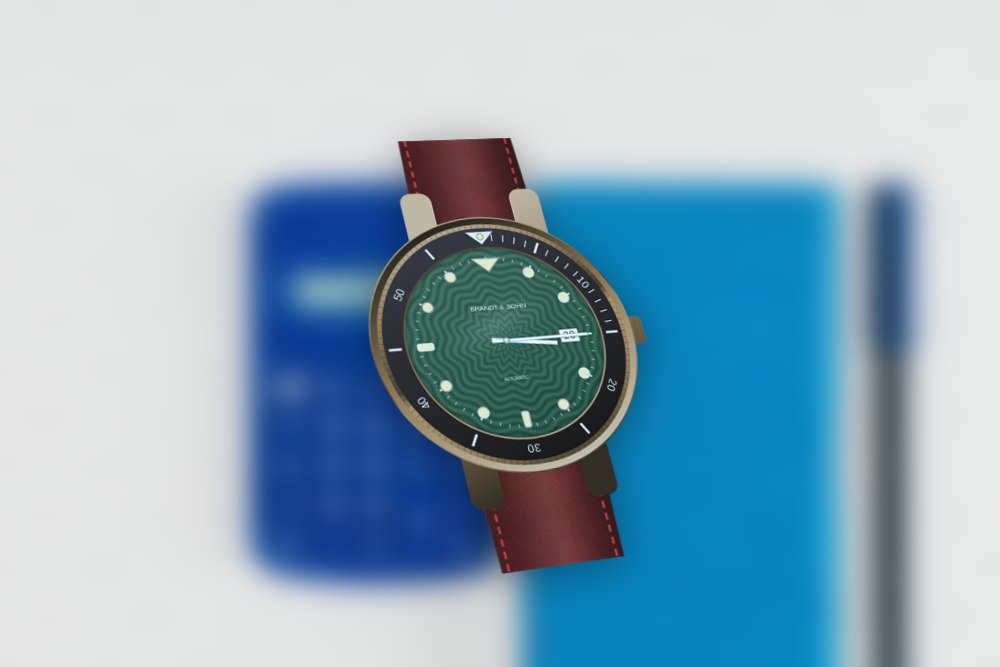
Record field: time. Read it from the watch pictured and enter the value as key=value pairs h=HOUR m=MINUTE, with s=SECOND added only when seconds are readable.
h=3 m=15
